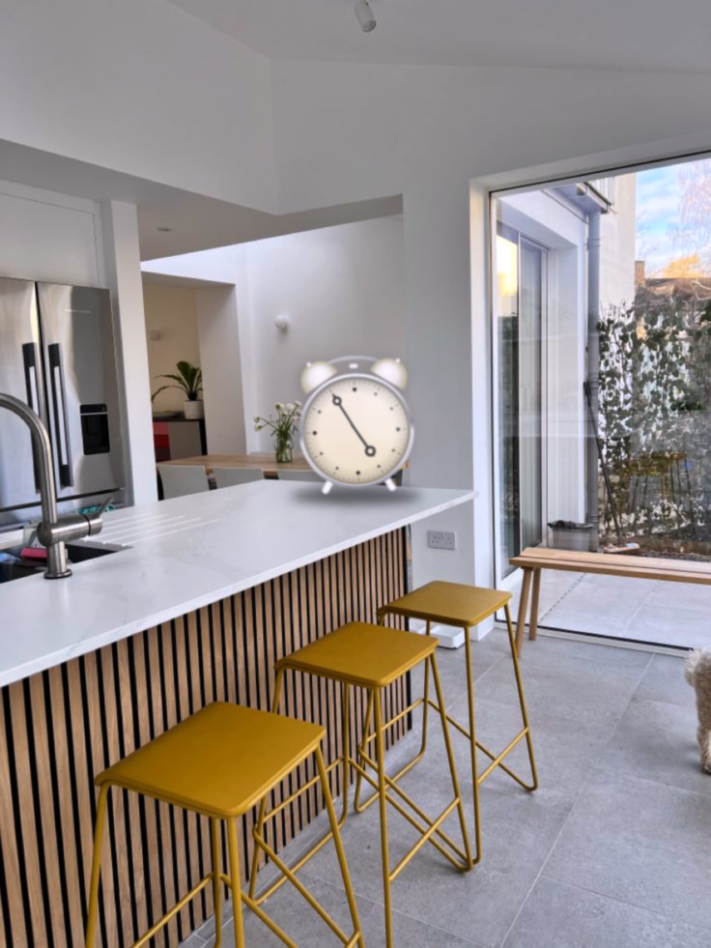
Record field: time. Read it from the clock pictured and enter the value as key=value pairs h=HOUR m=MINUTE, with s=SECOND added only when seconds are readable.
h=4 m=55
